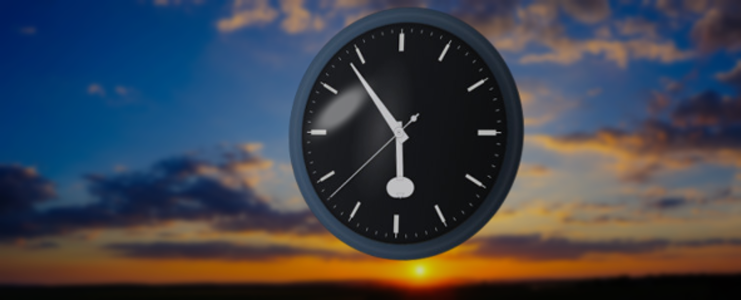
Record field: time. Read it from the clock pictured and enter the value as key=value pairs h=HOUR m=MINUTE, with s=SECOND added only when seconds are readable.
h=5 m=53 s=38
